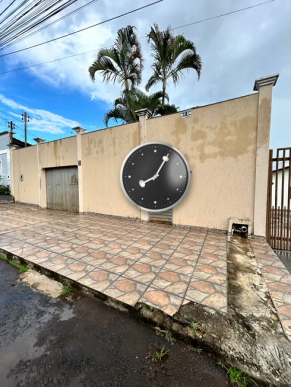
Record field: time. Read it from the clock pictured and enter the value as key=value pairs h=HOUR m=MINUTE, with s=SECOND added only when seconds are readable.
h=8 m=5
